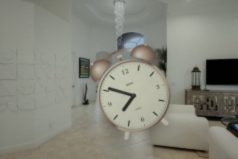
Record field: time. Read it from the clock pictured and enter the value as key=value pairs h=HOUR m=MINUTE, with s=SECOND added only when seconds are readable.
h=7 m=51
